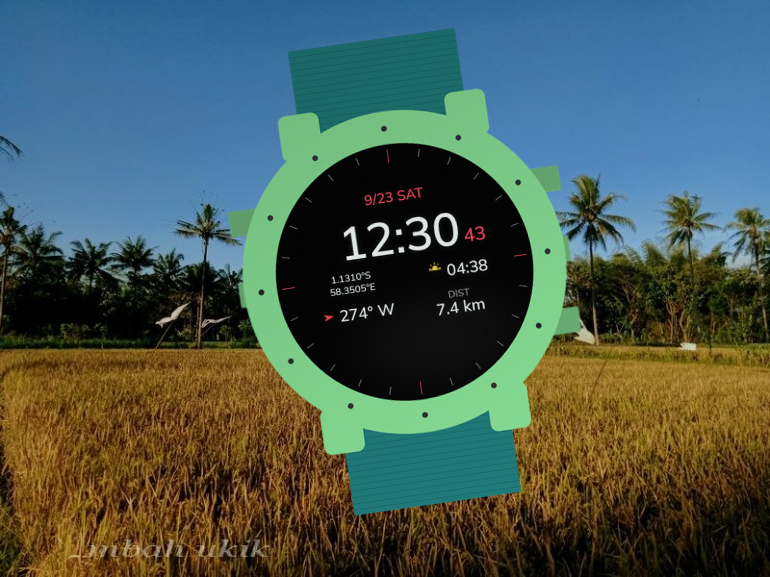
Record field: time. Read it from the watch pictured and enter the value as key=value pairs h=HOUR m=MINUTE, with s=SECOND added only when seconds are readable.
h=12 m=30 s=43
